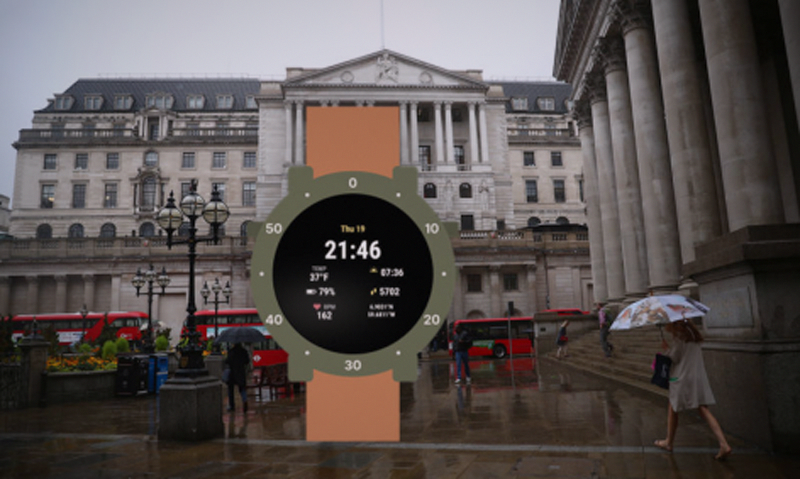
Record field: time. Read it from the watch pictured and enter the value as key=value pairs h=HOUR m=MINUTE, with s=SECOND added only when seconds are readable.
h=21 m=46
